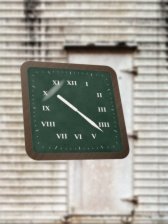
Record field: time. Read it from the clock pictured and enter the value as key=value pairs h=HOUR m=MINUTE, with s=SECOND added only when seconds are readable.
h=10 m=22
